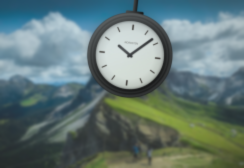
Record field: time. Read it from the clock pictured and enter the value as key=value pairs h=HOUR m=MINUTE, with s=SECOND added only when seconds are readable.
h=10 m=8
